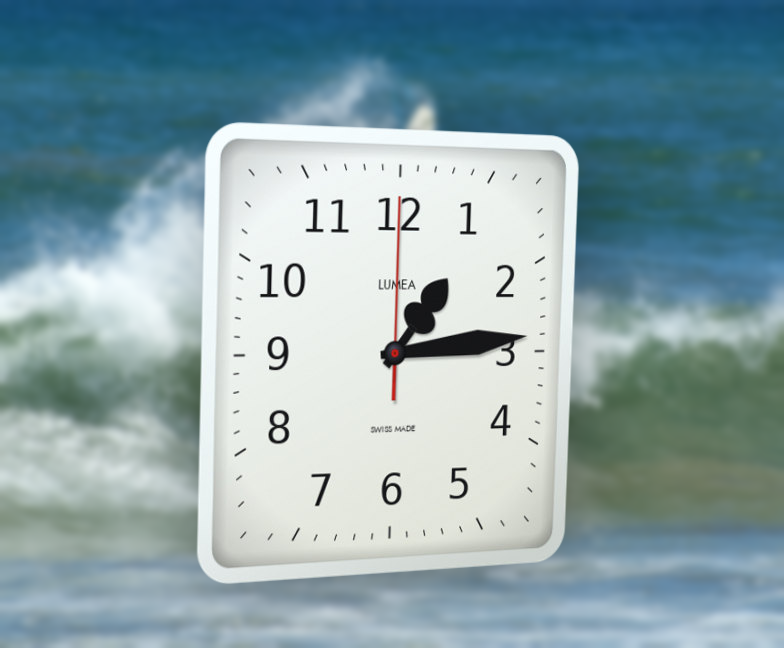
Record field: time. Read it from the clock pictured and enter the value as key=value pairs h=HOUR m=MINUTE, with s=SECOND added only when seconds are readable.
h=1 m=14 s=0
